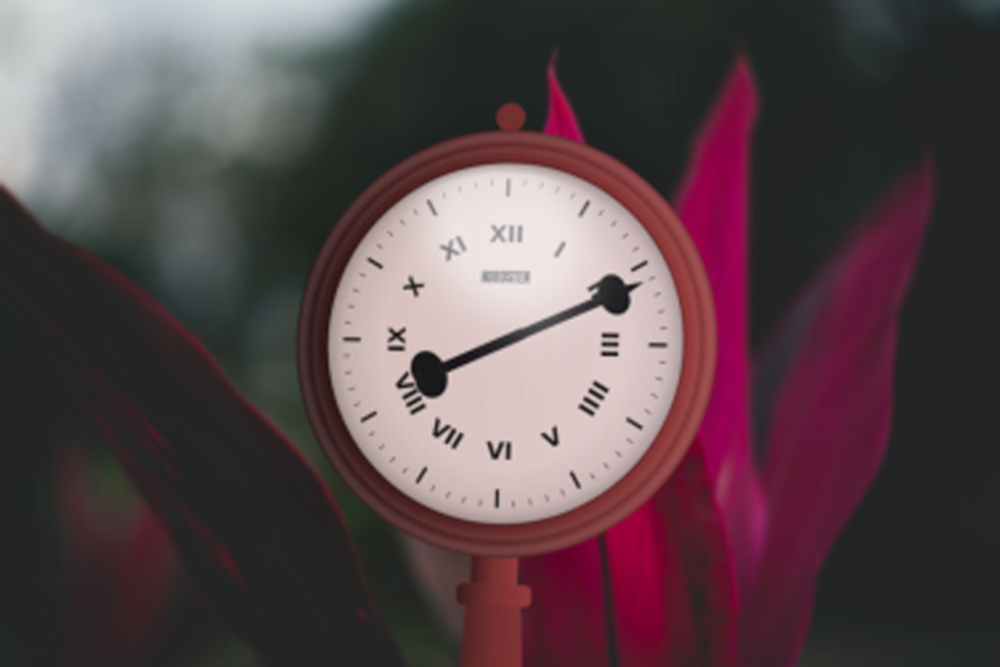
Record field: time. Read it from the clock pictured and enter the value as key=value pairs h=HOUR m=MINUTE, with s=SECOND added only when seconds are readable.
h=8 m=11
